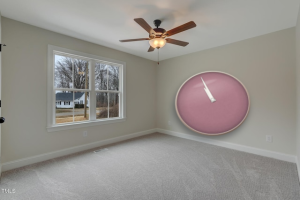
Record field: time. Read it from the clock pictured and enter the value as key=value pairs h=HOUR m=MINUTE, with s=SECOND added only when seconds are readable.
h=10 m=56
